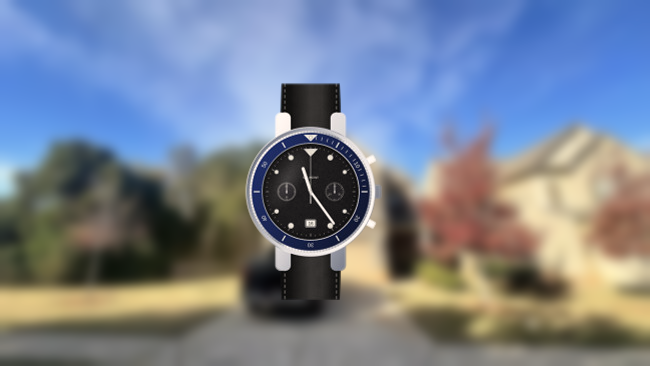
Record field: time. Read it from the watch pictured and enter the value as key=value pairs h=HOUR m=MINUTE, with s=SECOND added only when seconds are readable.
h=11 m=24
